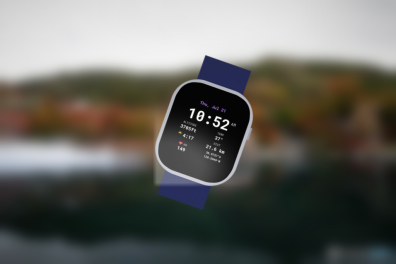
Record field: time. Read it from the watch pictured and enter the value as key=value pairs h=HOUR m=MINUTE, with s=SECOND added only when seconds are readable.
h=10 m=52
